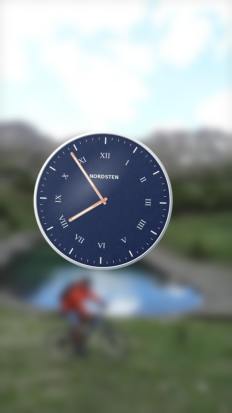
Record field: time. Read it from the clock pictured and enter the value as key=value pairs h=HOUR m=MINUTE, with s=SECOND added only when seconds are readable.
h=7 m=54
